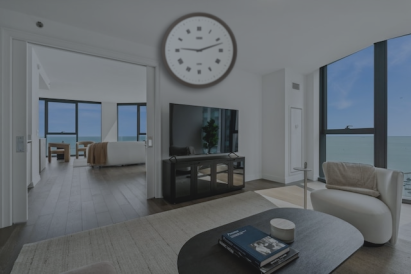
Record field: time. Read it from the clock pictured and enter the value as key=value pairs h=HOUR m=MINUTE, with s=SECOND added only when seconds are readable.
h=9 m=12
